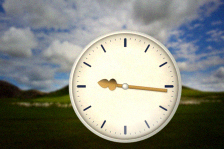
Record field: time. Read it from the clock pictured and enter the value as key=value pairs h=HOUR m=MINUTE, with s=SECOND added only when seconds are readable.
h=9 m=16
